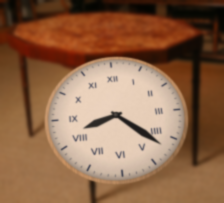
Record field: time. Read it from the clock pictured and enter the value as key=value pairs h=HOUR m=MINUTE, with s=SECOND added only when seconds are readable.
h=8 m=22
